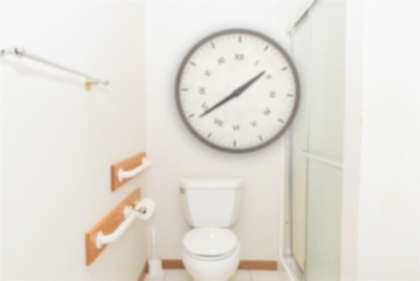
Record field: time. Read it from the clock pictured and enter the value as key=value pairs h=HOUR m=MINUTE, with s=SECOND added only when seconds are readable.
h=1 m=39
